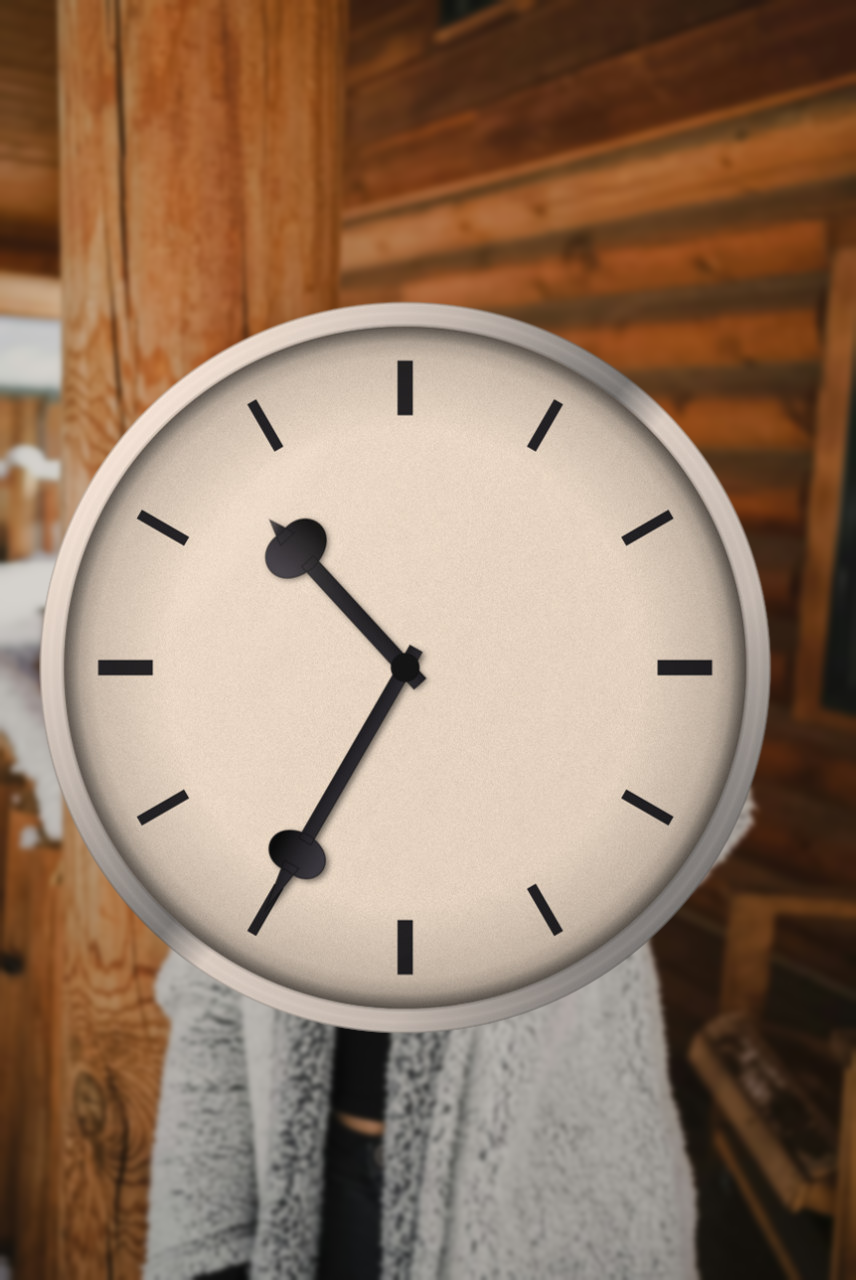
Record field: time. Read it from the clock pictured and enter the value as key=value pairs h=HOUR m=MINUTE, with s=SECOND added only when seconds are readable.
h=10 m=35
